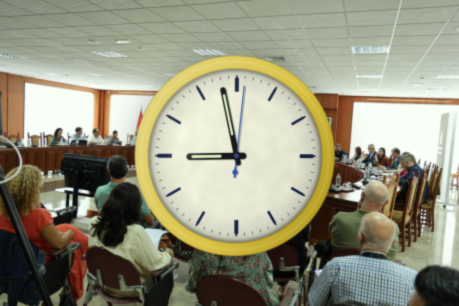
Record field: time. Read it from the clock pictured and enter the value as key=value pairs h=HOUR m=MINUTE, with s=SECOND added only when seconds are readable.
h=8 m=58 s=1
